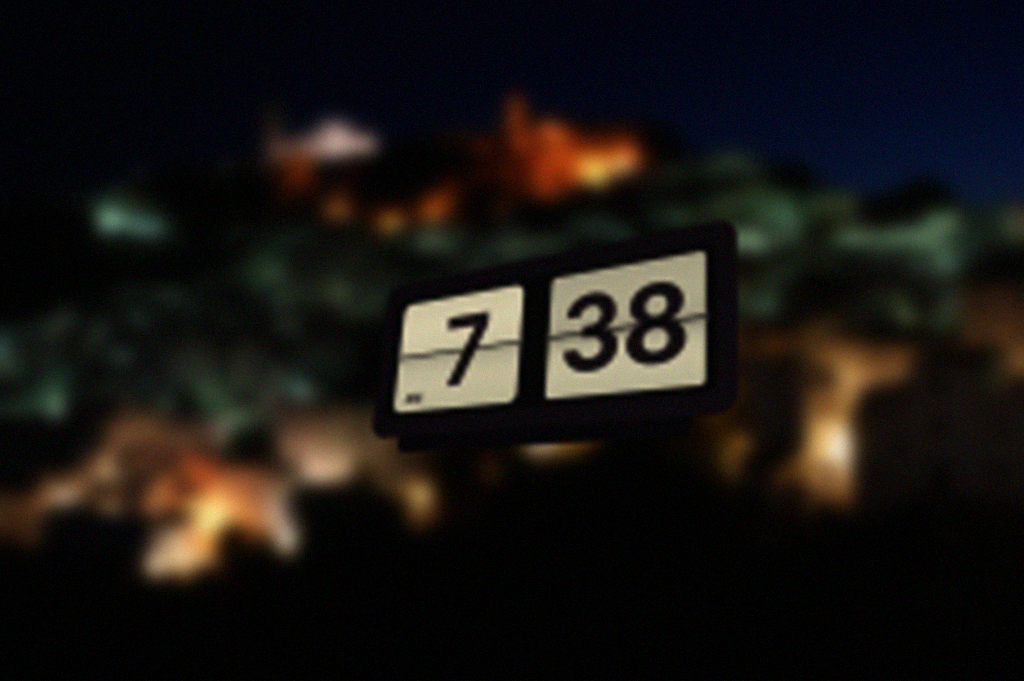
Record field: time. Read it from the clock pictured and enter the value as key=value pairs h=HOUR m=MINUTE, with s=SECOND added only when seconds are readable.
h=7 m=38
